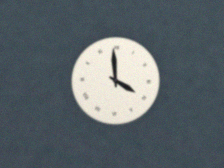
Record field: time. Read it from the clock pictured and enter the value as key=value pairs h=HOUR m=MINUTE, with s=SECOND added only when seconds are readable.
h=3 m=59
